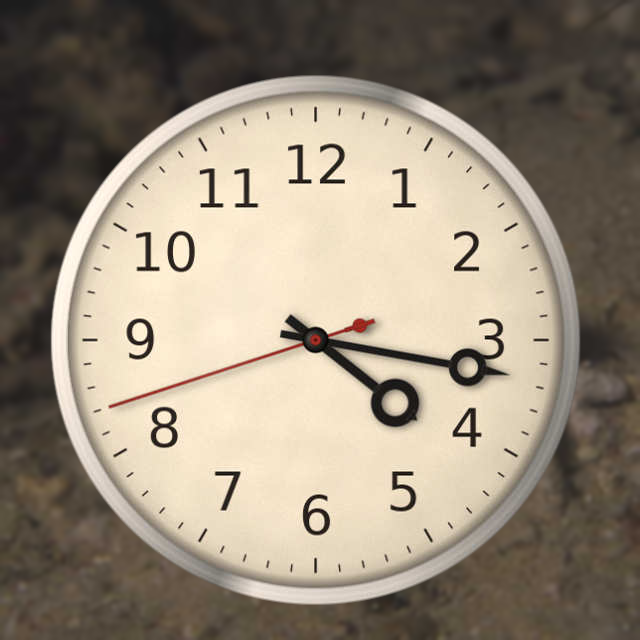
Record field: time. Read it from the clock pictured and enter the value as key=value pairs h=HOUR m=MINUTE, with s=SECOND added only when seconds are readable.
h=4 m=16 s=42
